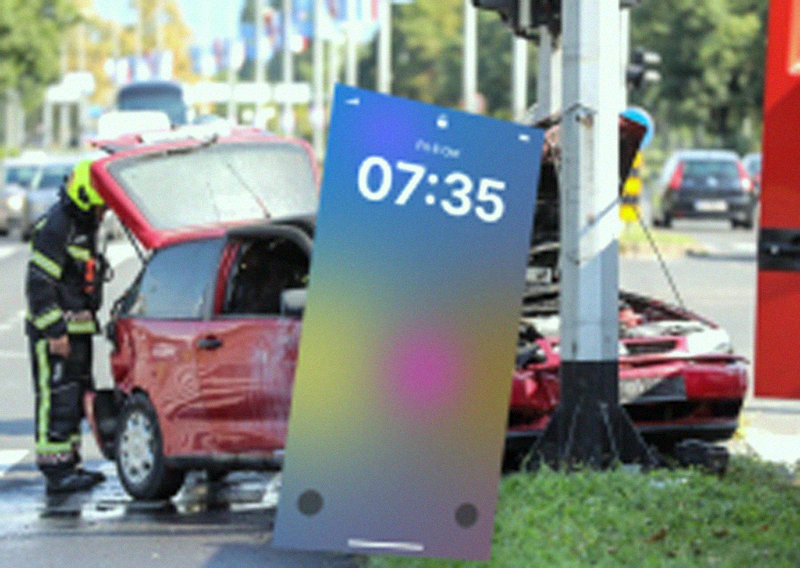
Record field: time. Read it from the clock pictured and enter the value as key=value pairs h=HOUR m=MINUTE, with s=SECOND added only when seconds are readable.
h=7 m=35
